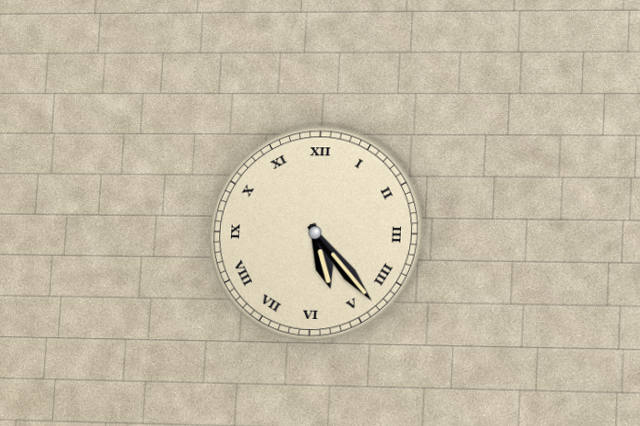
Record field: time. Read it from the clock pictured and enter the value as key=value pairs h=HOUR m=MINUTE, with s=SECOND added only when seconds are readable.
h=5 m=23
